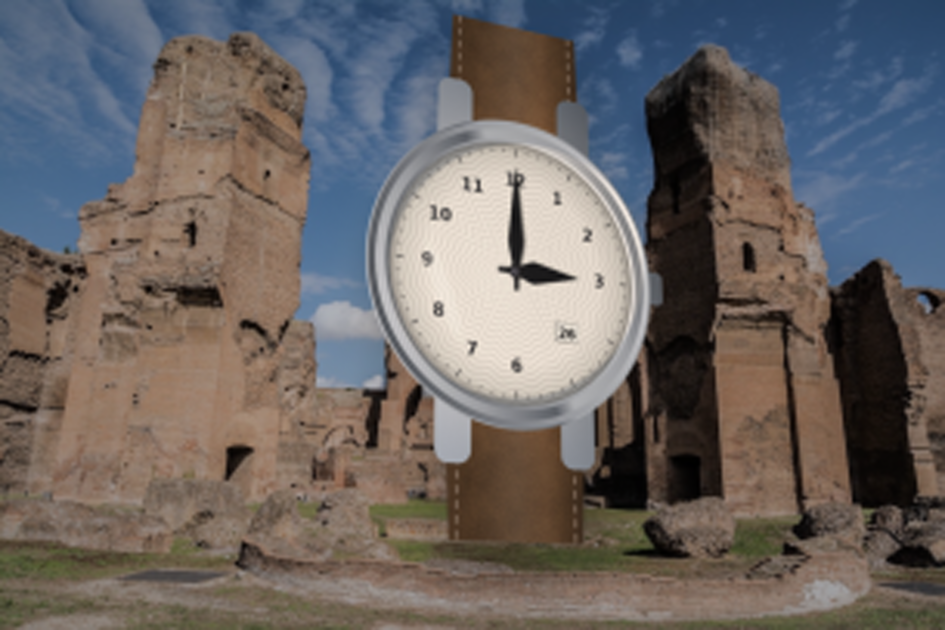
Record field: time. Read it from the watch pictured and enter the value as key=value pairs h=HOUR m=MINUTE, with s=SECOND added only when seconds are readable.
h=3 m=0
